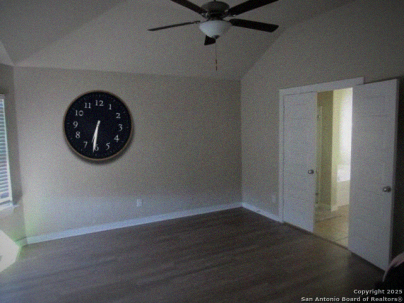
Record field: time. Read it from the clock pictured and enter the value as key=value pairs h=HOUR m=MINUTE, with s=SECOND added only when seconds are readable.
h=6 m=31
